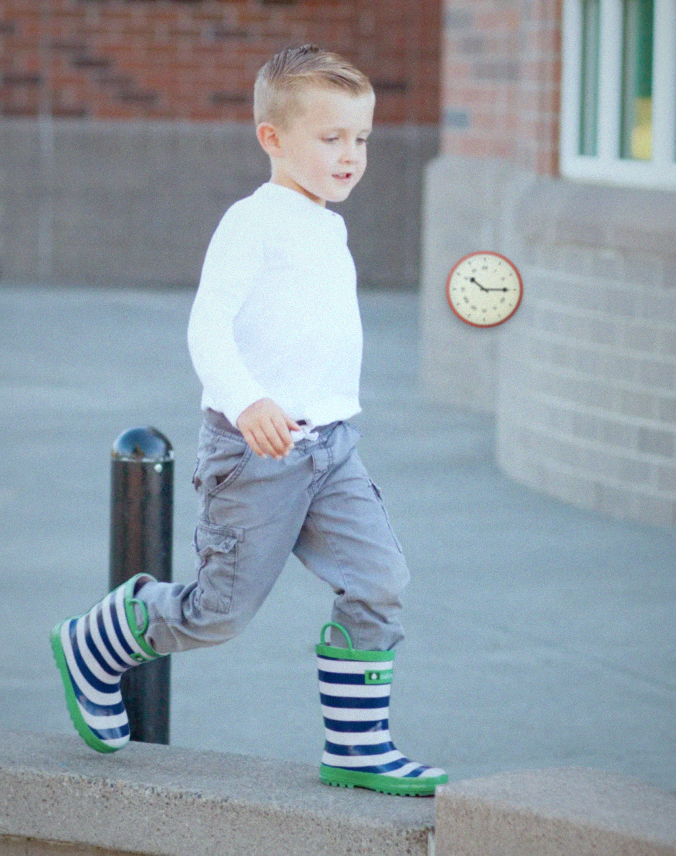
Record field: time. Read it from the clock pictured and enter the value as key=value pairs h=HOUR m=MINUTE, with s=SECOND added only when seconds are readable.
h=10 m=15
